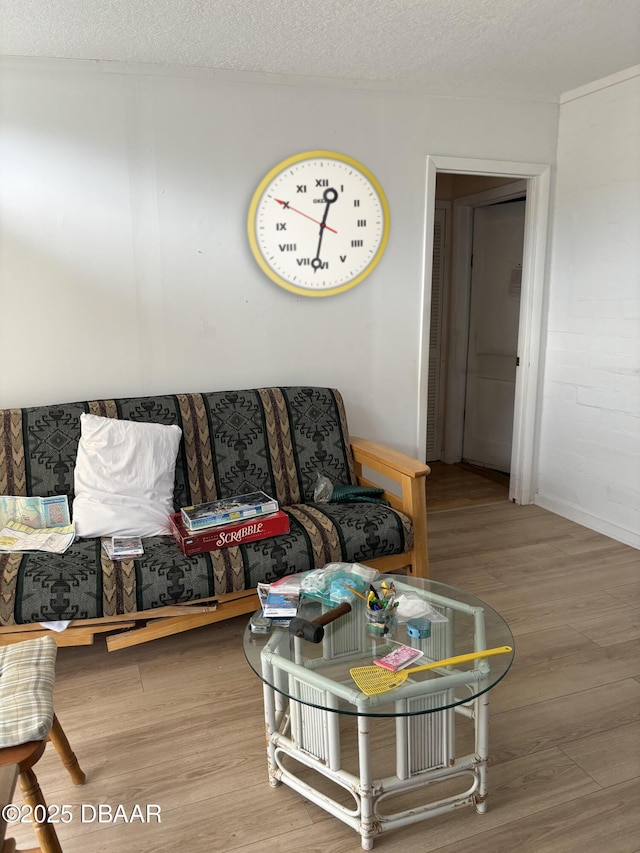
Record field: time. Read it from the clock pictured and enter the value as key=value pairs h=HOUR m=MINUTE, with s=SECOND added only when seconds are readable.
h=12 m=31 s=50
